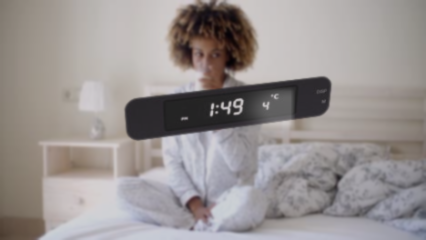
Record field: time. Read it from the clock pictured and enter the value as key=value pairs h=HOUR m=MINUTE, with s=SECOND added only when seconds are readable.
h=1 m=49
